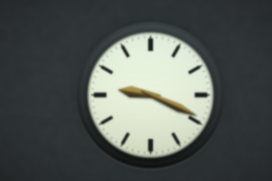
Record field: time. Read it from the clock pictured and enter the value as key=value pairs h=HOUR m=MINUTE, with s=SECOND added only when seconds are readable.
h=9 m=19
